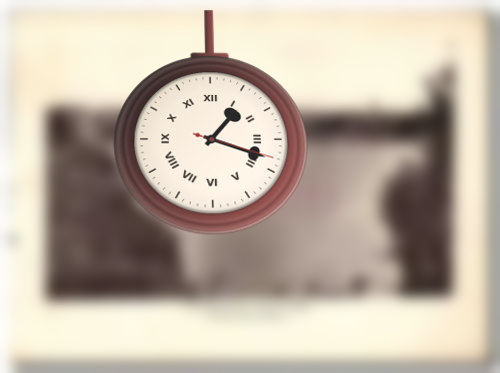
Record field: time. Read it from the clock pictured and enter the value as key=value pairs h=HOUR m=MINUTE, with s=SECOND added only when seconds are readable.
h=1 m=18 s=18
